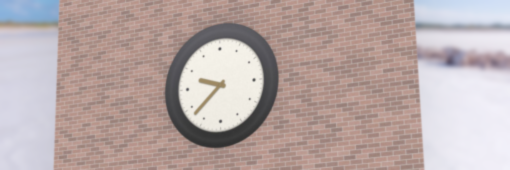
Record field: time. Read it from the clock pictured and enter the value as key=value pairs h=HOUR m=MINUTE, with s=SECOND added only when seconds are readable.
h=9 m=38
